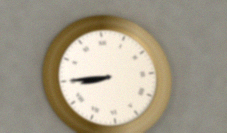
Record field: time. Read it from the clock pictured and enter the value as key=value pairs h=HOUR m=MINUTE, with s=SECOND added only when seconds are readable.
h=8 m=45
